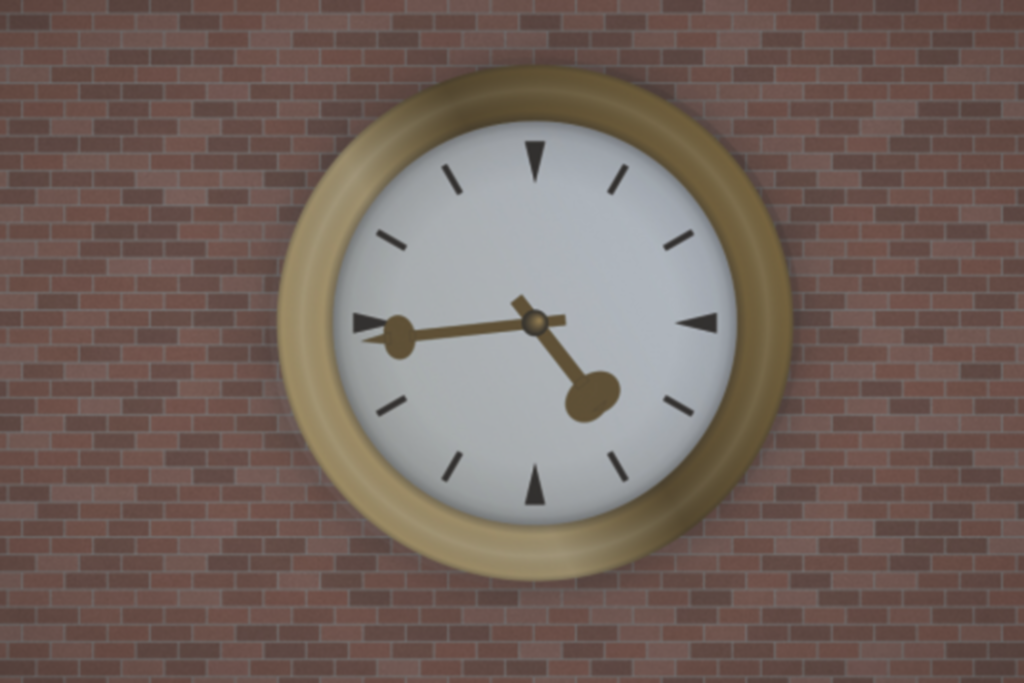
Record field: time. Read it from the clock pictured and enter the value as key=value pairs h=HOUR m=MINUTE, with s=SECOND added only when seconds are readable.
h=4 m=44
